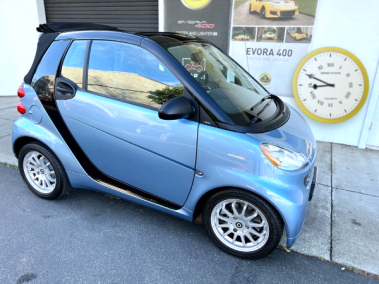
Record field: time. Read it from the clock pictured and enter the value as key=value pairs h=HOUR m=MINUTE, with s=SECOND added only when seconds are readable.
h=8 m=49
